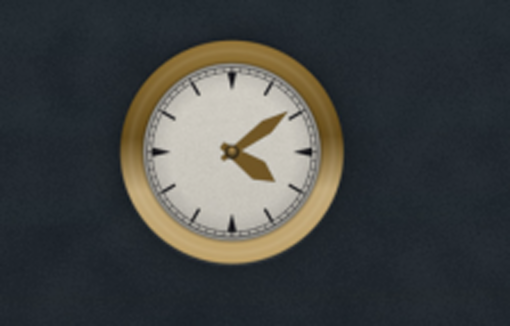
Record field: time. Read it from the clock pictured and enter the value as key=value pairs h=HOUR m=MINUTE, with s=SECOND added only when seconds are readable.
h=4 m=9
